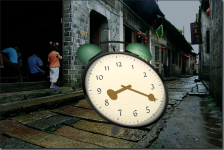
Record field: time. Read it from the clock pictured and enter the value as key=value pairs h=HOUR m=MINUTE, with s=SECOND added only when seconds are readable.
h=8 m=20
